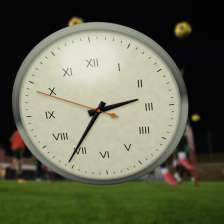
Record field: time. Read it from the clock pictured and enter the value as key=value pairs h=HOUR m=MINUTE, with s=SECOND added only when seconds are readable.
h=2 m=35 s=49
